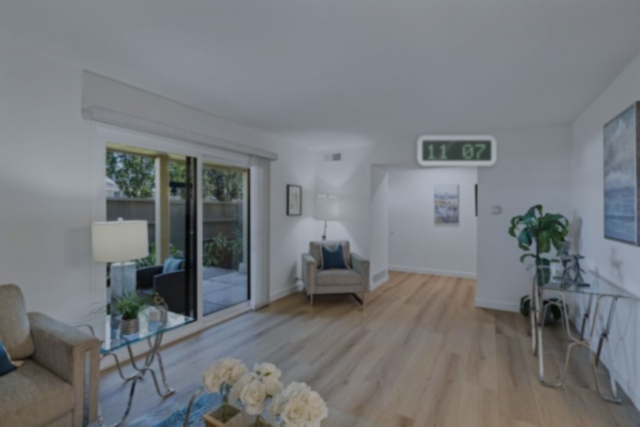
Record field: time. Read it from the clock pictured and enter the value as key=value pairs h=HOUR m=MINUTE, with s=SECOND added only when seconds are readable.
h=11 m=7
